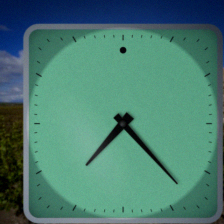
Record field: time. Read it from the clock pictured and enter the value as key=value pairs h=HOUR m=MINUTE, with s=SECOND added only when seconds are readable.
h=7 m=23
